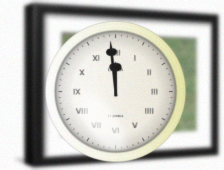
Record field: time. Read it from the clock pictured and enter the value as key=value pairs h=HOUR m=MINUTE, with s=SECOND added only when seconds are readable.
h=11 m=59
